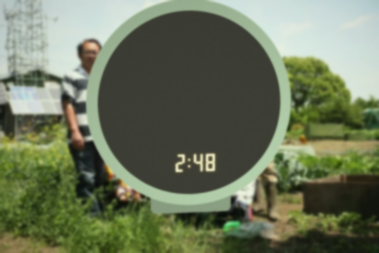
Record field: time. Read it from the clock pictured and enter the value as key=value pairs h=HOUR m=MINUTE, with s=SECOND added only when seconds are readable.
h=2 m=48
